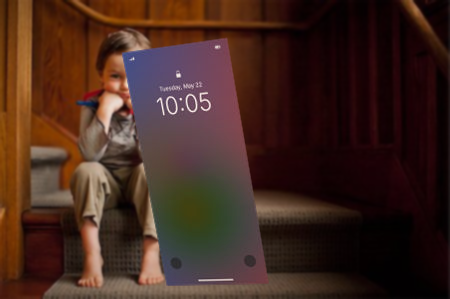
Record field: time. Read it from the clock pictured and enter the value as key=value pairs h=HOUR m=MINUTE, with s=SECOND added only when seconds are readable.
h=10 m=5
